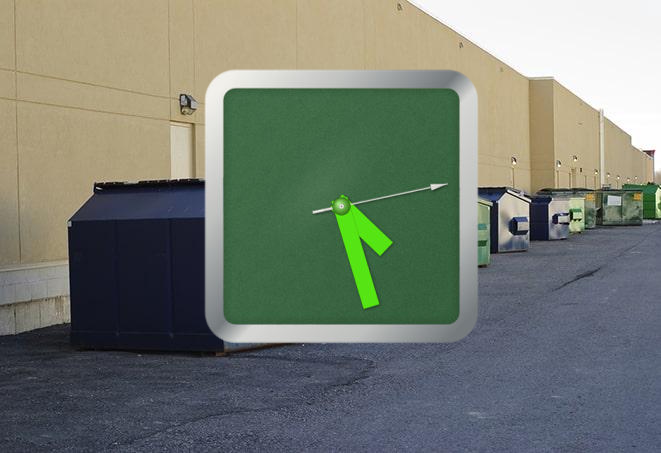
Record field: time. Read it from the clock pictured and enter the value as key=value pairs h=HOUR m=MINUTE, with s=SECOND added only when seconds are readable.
h=4 m=27 s=13
